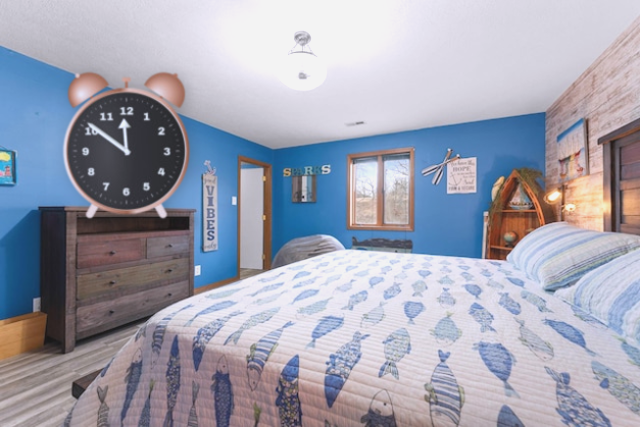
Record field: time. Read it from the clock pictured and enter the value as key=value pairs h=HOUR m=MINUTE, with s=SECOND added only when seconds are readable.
h=11 m=51
